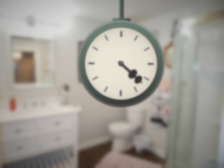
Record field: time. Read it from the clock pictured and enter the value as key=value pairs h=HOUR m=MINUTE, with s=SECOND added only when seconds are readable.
h=4 m=22
